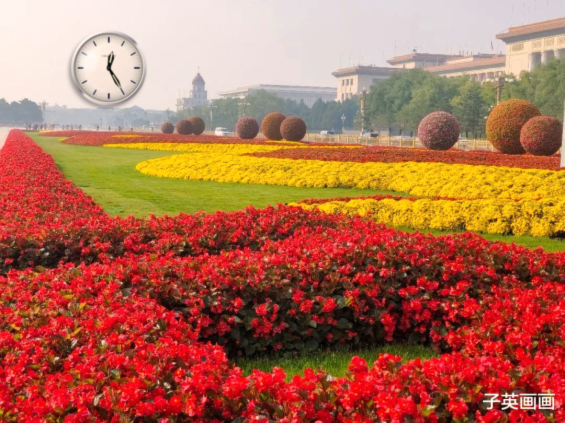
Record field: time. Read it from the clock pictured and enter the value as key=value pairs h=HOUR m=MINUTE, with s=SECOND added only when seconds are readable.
h=12 m=25
